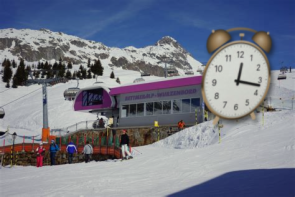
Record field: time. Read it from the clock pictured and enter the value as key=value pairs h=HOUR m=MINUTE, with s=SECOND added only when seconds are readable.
h=12 m=17
